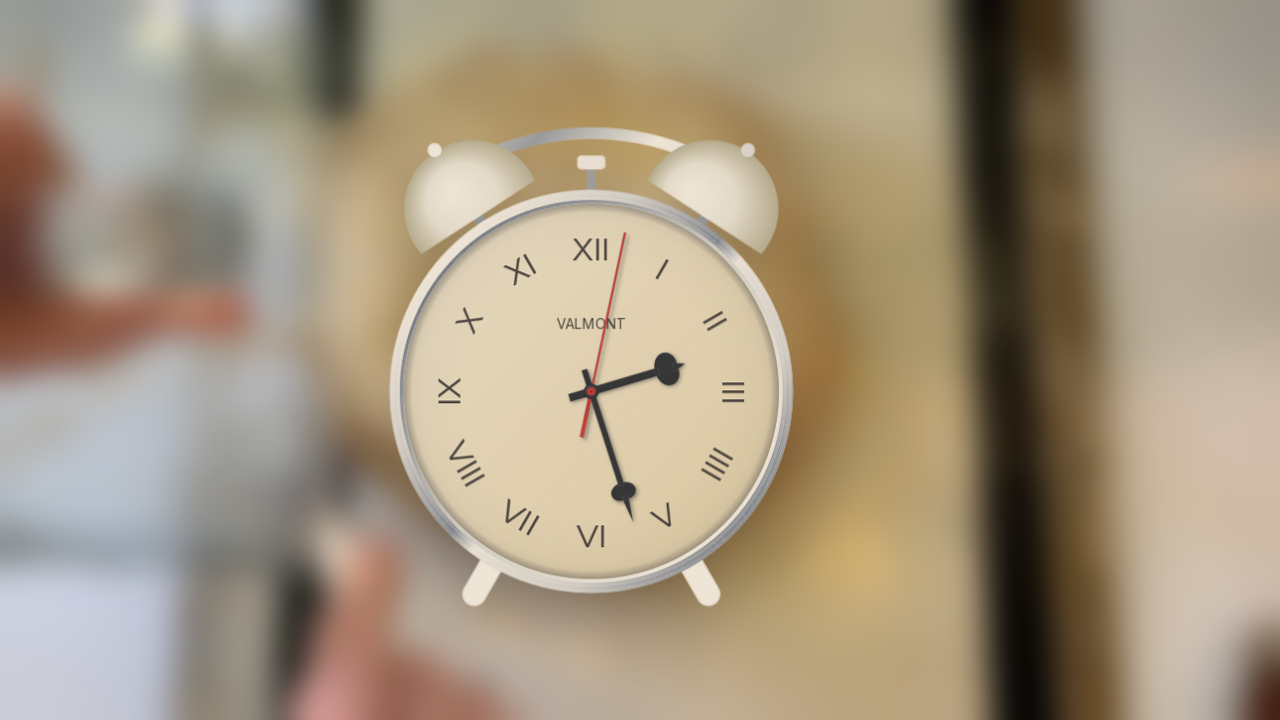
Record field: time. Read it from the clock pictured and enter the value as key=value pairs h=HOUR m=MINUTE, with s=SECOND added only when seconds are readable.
h=2 m=27 s=2
